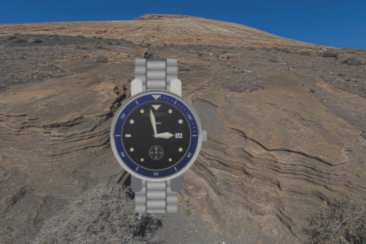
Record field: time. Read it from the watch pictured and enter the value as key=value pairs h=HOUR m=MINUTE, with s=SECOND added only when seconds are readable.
h=2 m=58
